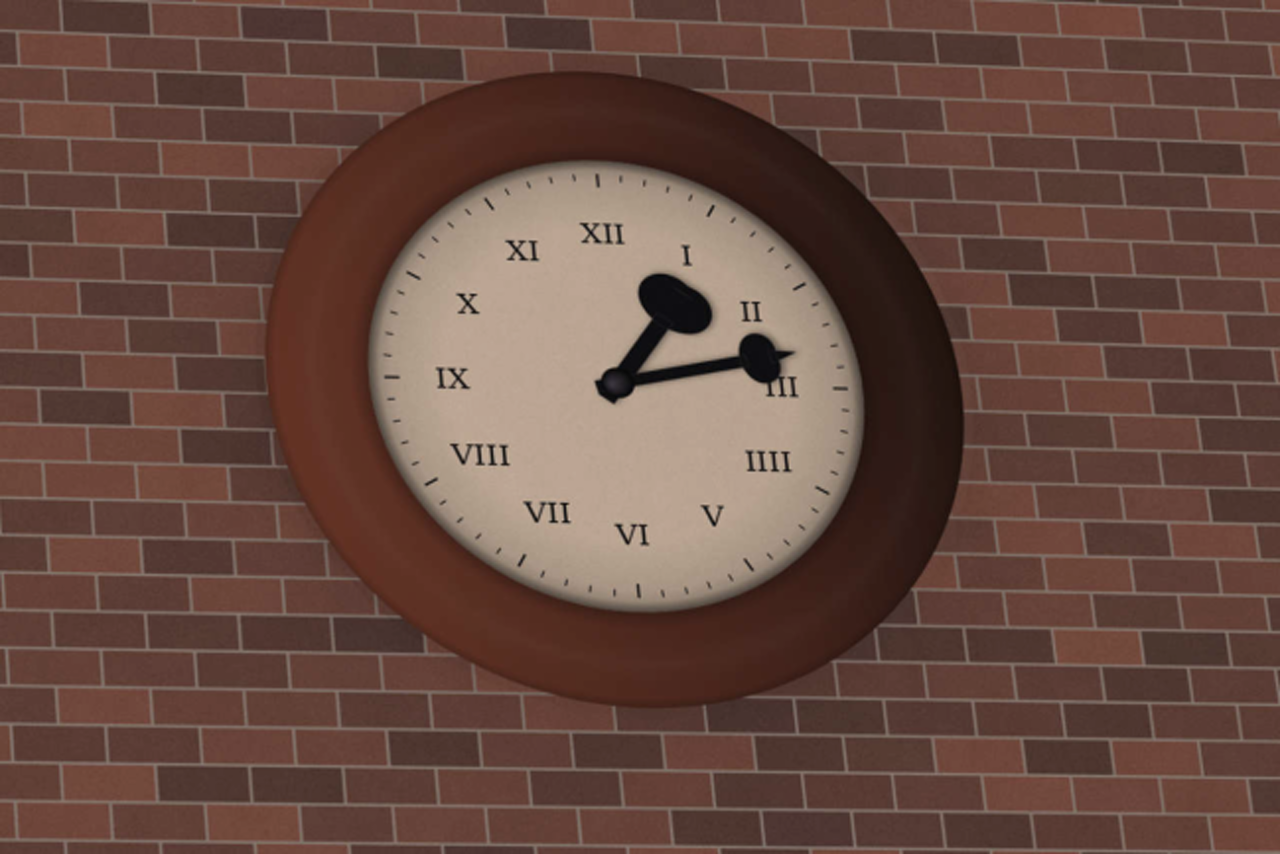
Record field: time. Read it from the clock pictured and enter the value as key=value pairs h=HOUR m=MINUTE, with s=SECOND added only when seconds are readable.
h=1 m=13
